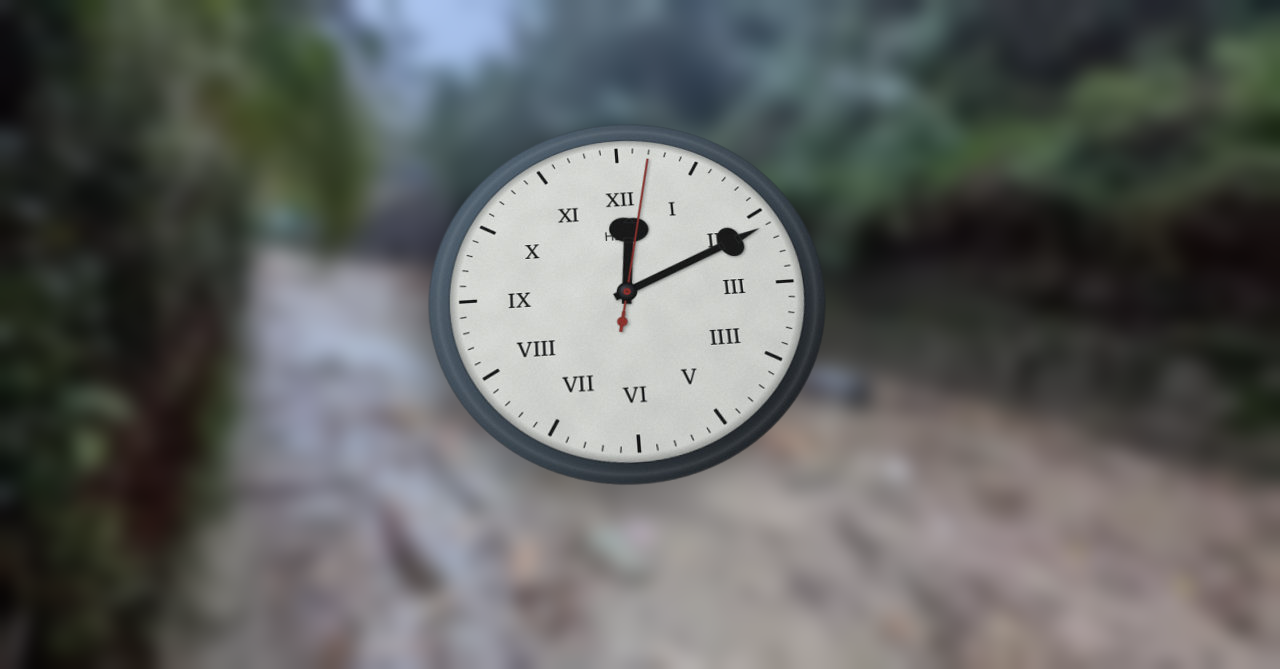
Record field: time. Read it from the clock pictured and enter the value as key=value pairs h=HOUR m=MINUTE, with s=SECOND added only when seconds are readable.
h=12 m=11 s=2
